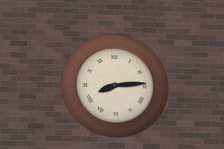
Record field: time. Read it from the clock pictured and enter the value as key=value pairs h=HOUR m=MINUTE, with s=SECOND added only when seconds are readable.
h=8 m=14
